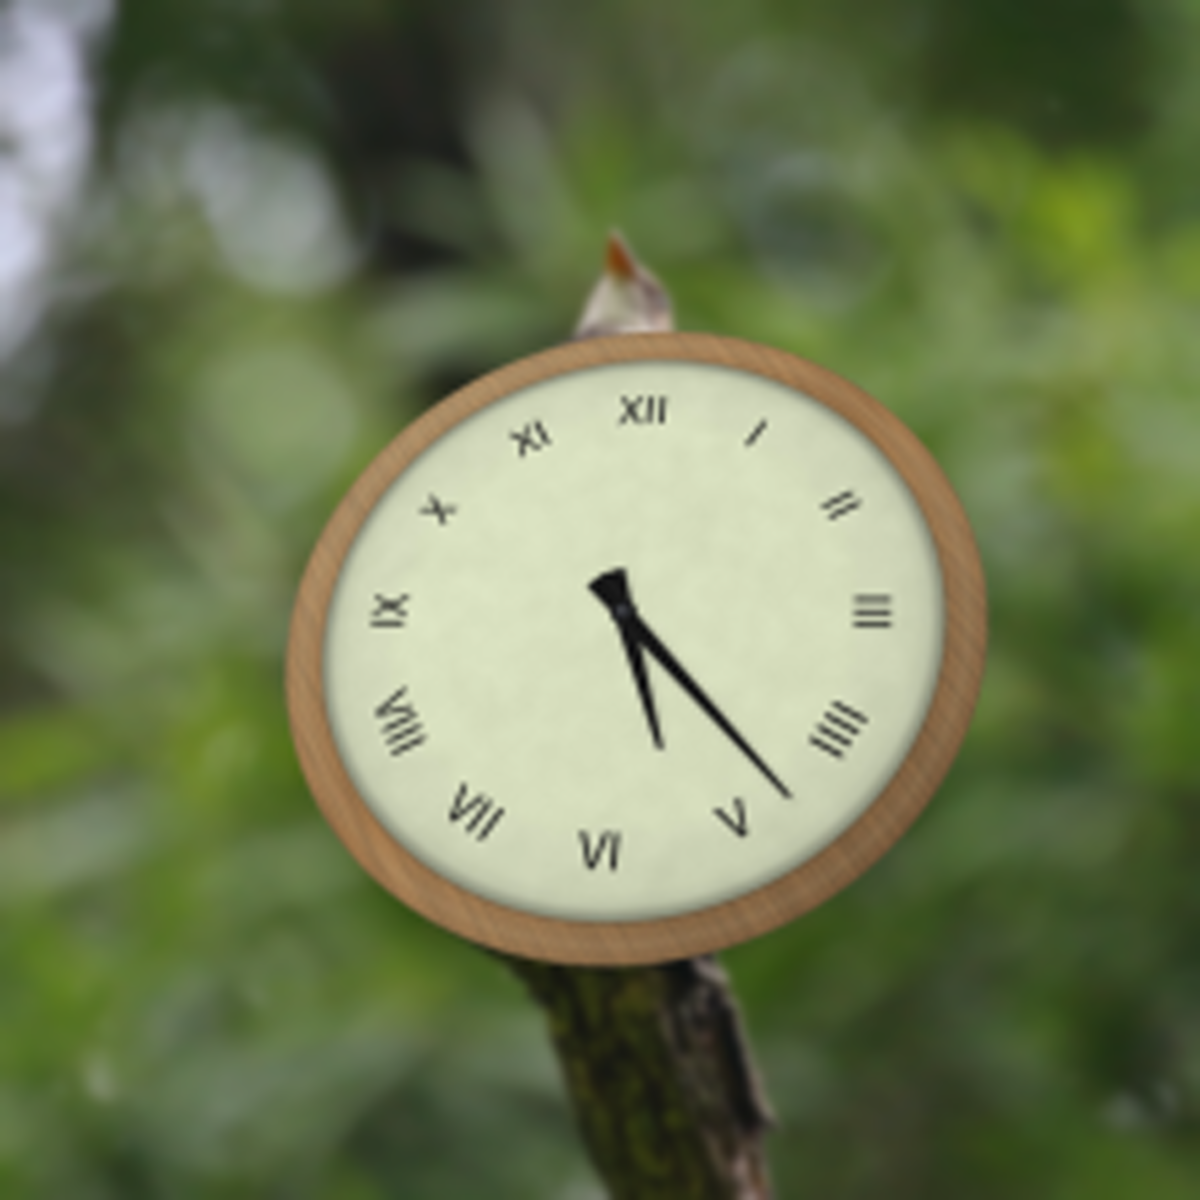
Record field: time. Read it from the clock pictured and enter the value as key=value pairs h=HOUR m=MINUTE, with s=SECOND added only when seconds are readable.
h=5 m=23
